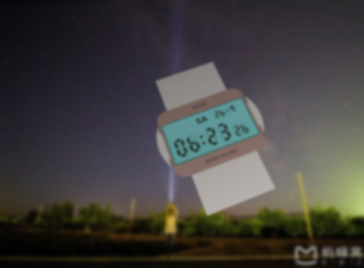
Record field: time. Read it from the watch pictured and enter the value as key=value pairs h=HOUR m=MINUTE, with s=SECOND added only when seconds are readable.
h=6 m=23
